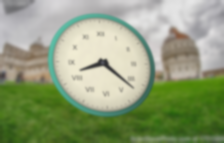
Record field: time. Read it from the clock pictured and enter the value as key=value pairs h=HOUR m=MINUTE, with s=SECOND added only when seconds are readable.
h=8 m=22
